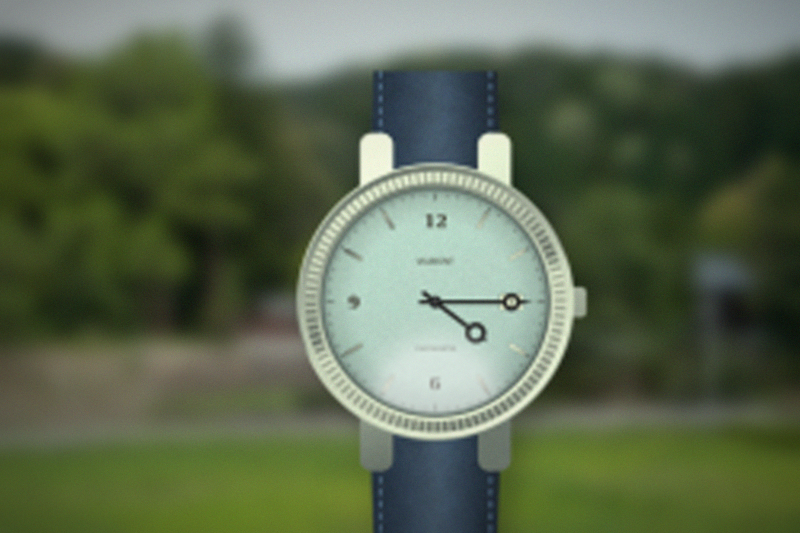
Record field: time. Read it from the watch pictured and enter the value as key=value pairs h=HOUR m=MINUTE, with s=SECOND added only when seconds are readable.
h=4 m=15
